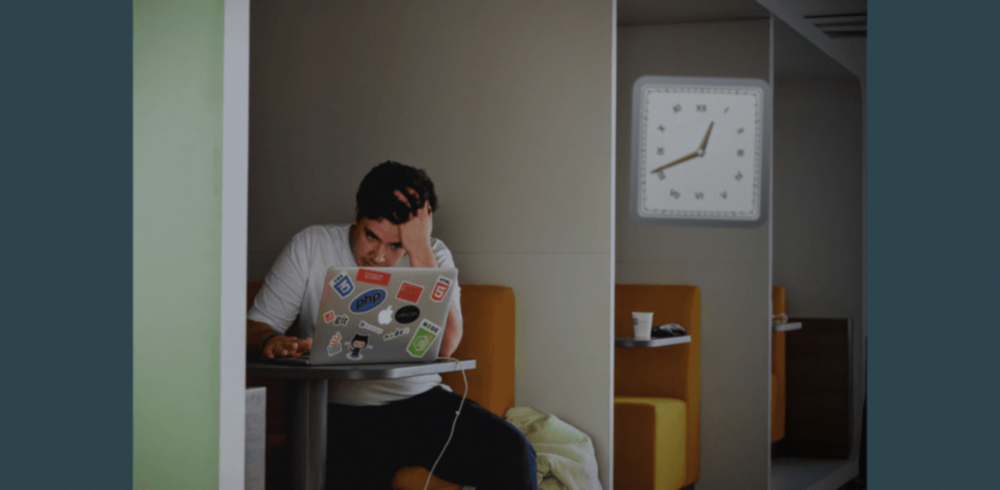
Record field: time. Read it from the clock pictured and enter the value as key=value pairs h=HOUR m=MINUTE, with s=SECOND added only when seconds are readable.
h=12 m=41
